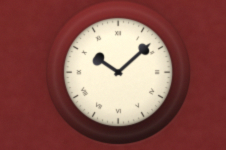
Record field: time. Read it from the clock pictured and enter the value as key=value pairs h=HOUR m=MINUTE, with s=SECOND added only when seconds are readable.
h=10 m=8
